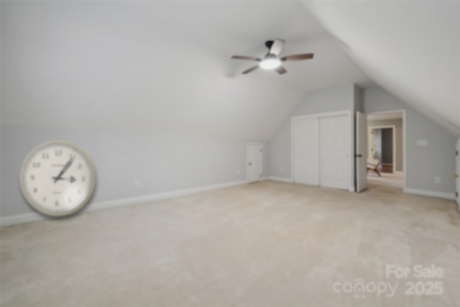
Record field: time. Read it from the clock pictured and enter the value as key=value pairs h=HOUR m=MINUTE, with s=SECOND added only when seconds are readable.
h=3 m=6
